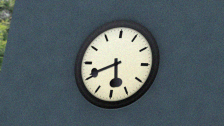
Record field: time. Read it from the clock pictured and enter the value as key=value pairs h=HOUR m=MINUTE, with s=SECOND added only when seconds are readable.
h=5 m=41
